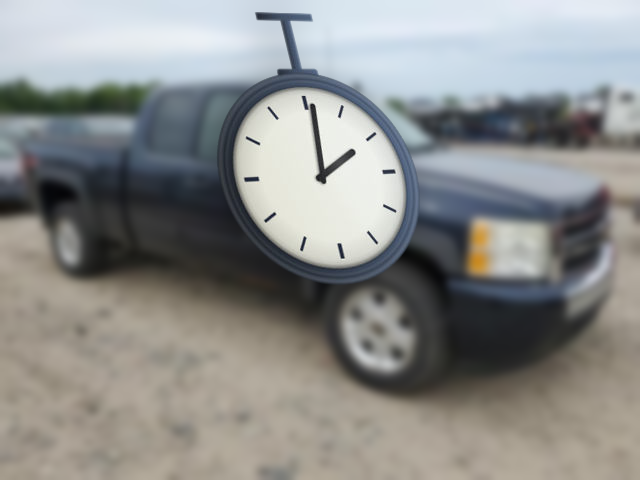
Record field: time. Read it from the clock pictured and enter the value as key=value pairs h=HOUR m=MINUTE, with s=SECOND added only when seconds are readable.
h=2 m=1
